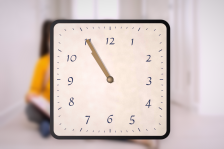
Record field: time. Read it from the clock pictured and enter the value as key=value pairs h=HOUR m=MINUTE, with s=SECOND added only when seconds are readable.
h=10 m=55
